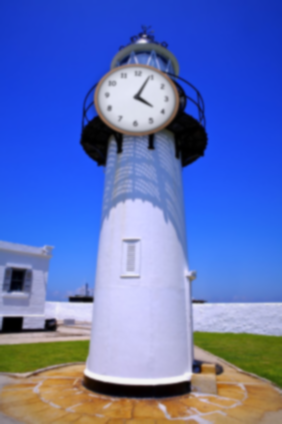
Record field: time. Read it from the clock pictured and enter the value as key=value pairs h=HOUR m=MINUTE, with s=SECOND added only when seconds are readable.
h=4 m=4
